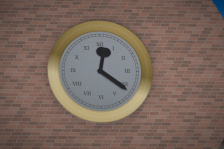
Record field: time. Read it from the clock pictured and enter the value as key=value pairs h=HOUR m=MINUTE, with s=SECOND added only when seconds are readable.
h=12 m=21
